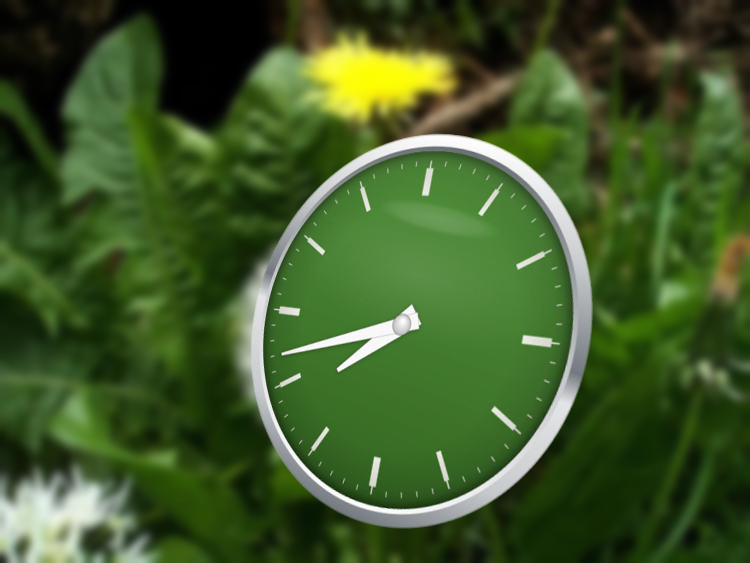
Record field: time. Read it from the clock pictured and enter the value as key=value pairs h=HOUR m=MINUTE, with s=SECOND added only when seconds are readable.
h=7 m=42
